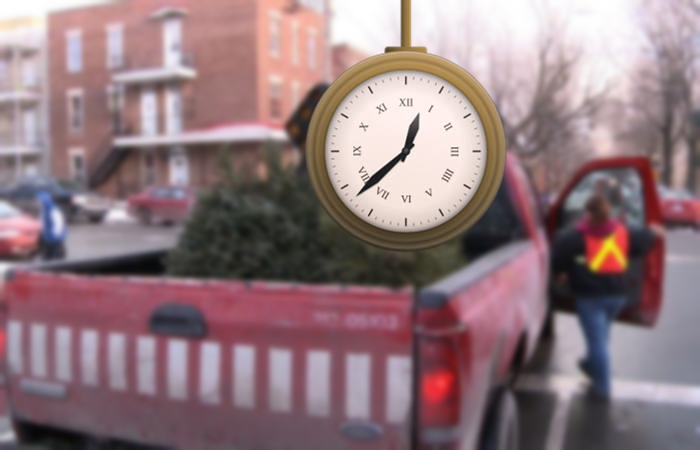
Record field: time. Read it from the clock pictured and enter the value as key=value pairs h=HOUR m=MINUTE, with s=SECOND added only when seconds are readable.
h=12 m=38
